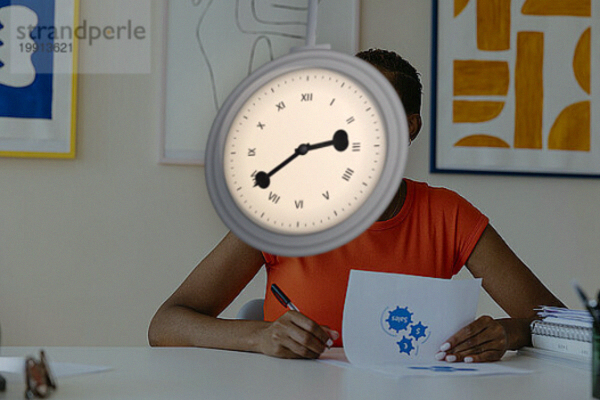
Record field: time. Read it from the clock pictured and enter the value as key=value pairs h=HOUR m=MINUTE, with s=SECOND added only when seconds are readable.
h=2 m=39
